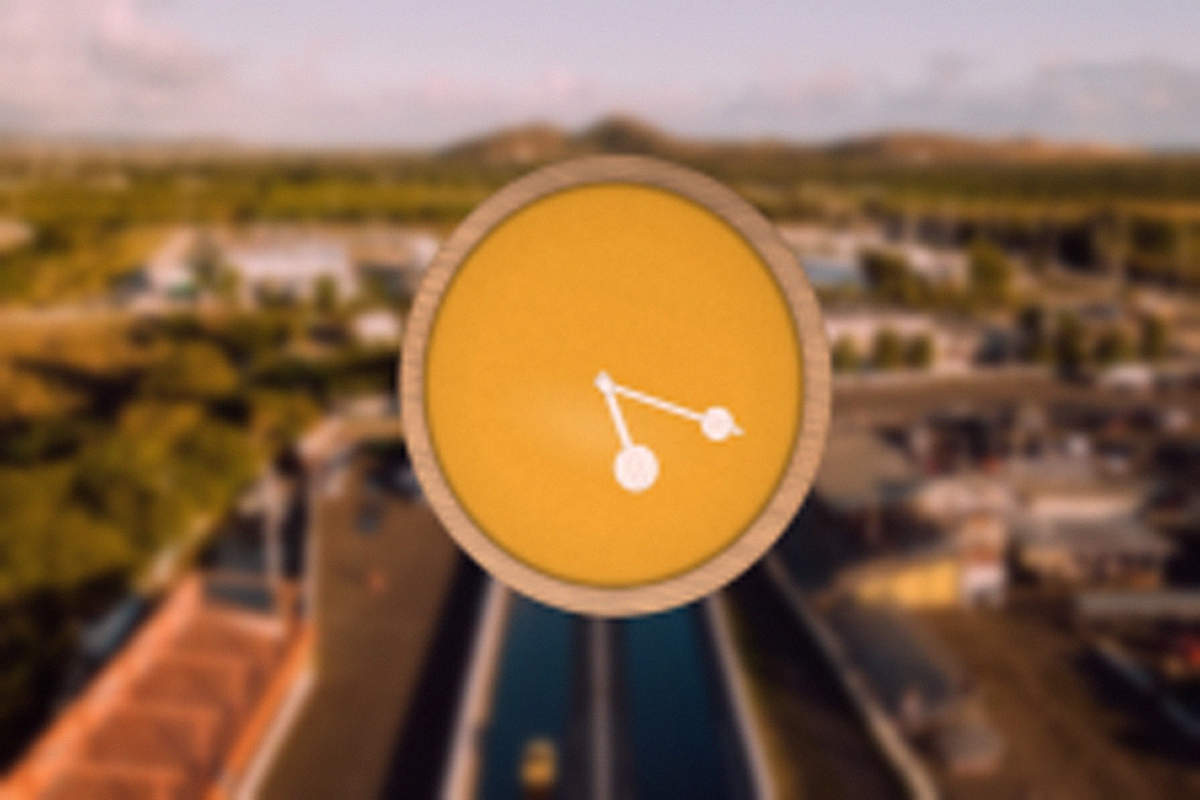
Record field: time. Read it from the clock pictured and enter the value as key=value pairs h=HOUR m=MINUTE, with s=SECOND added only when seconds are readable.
h=5 m=18
